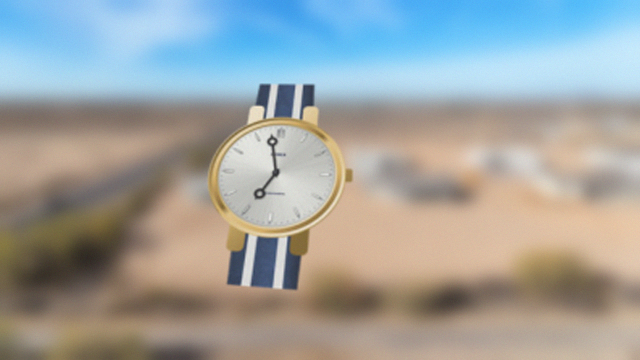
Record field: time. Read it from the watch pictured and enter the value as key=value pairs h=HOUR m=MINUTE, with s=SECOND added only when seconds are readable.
h=6 m=58
